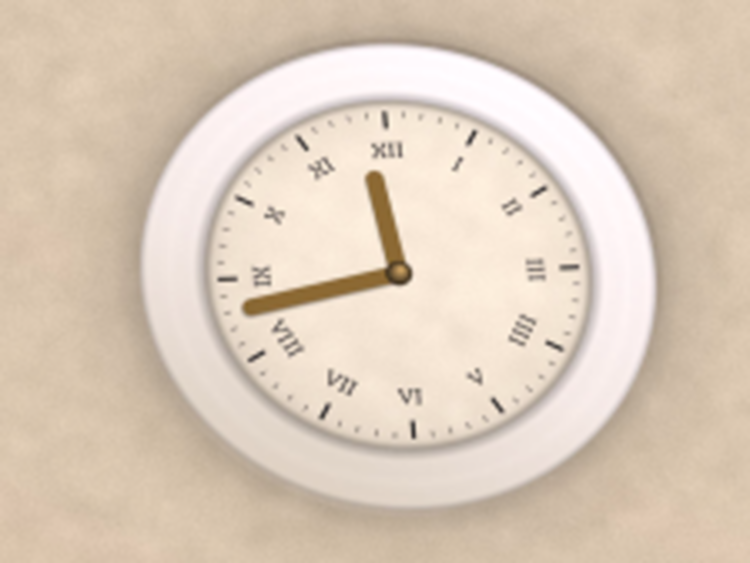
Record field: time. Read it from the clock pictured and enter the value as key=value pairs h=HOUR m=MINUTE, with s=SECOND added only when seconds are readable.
h=11 m=43
